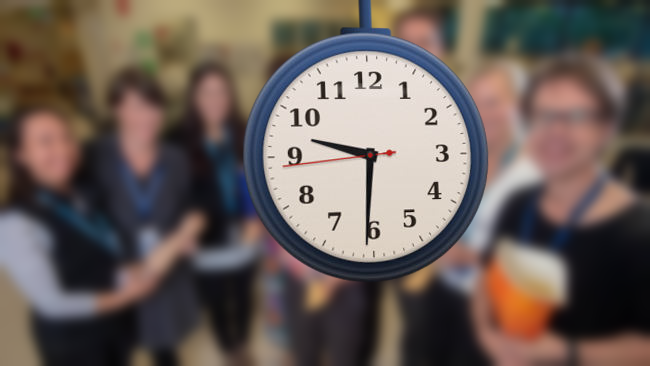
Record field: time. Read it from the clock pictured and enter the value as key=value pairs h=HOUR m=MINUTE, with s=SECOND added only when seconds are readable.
h=9 m=30 s=44
